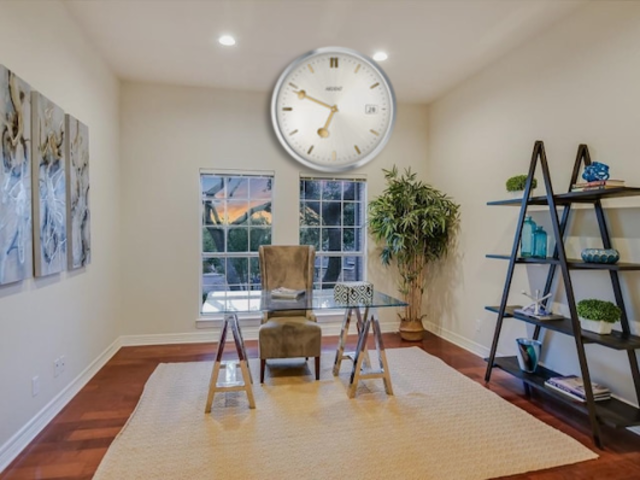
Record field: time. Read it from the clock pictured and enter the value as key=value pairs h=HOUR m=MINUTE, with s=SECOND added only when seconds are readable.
h=6 m=49
